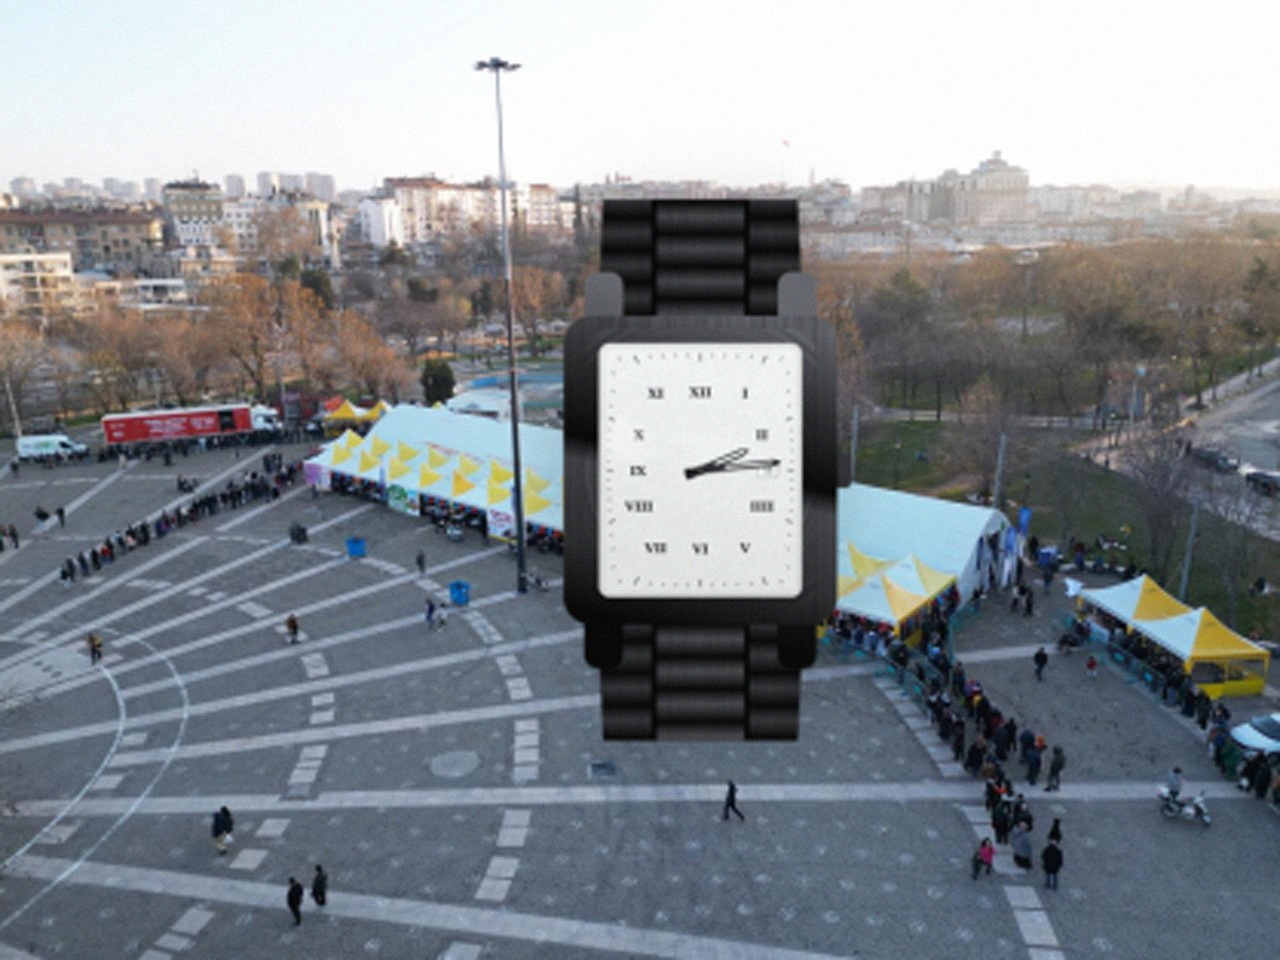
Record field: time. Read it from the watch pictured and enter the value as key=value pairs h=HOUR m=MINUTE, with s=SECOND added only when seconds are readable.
h=2 m=14
